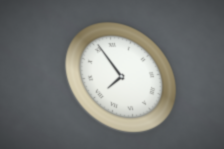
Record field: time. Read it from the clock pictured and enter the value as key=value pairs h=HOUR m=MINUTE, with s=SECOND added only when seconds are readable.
h=7 m=56
